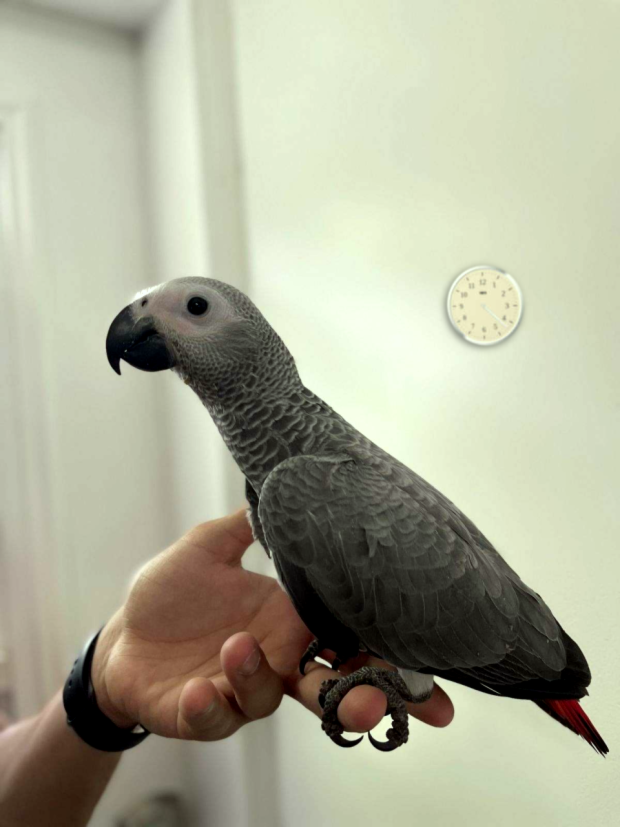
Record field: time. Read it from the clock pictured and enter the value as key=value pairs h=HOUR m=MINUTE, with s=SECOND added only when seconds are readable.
h=4 m=22
